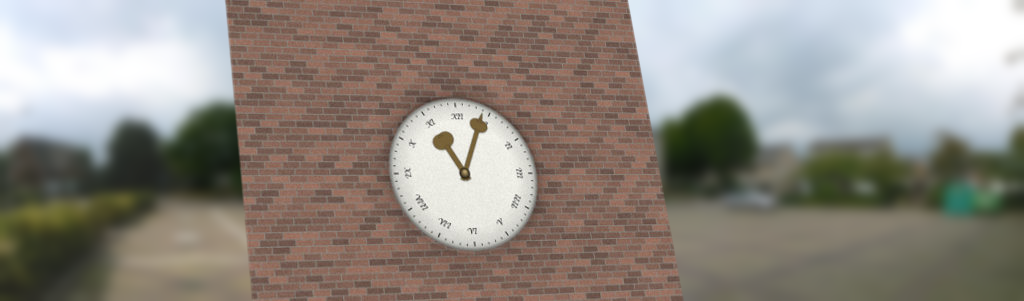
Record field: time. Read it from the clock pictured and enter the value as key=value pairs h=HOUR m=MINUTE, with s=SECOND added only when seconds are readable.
h=11 m=4
